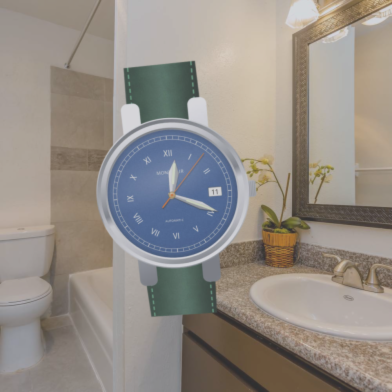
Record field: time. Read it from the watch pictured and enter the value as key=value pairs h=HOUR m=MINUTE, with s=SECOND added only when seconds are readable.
h=12 m=19 s=7
